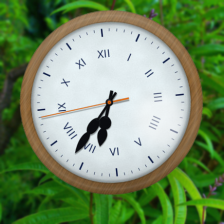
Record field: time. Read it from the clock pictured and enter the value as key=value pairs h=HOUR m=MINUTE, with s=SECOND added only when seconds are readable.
h=6 m=36 s=44
